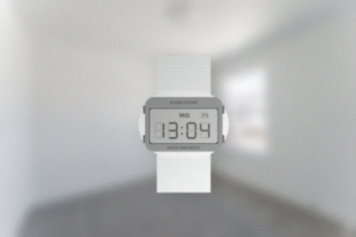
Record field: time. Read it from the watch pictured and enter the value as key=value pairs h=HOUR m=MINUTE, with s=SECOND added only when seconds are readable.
h=13 m=4
